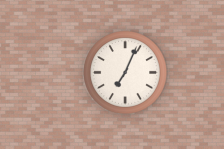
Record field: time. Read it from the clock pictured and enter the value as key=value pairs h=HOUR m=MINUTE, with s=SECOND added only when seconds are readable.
h=7 m=4
